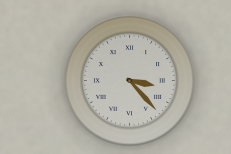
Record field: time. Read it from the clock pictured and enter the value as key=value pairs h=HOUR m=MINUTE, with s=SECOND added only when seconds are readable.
h=3 m=23
